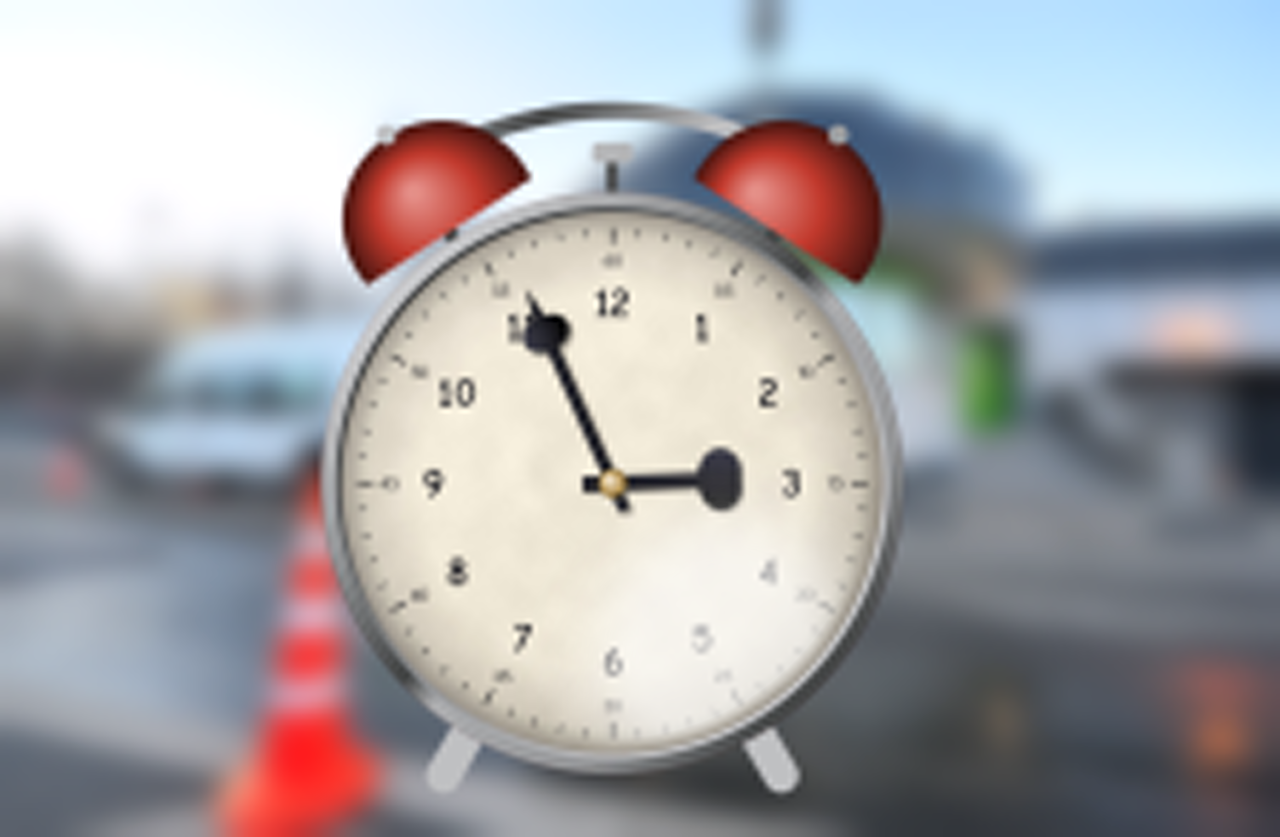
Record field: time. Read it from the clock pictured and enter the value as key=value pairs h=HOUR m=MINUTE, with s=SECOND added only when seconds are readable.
h=2 m=56
